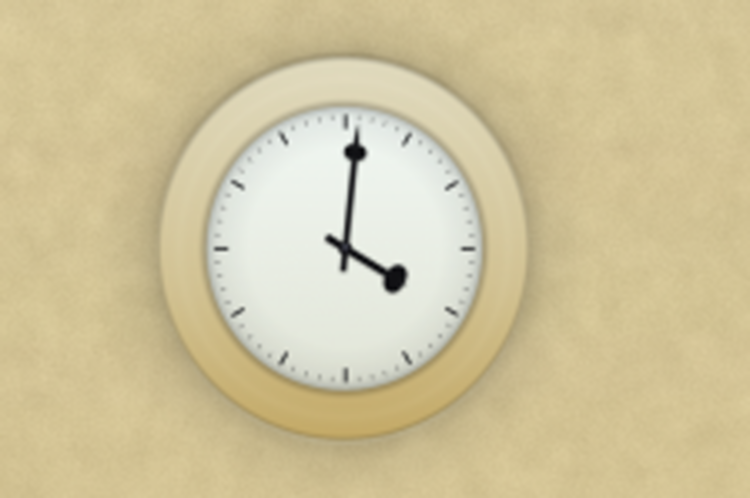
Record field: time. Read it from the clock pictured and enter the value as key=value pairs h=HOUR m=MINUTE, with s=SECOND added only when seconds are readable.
h=4 m=1
